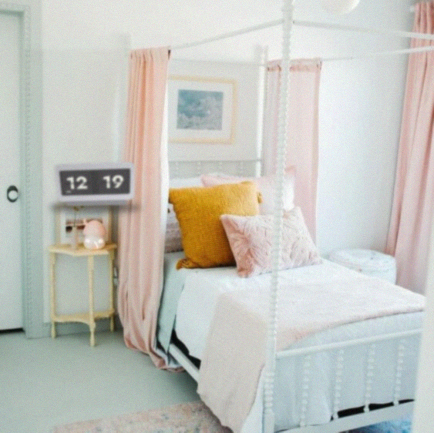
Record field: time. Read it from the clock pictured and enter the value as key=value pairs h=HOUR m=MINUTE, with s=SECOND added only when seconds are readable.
h=12 m=19
